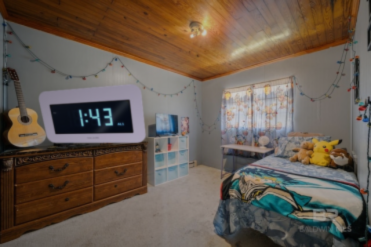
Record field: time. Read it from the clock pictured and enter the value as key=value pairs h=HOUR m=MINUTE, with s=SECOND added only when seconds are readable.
h=1 m=43
